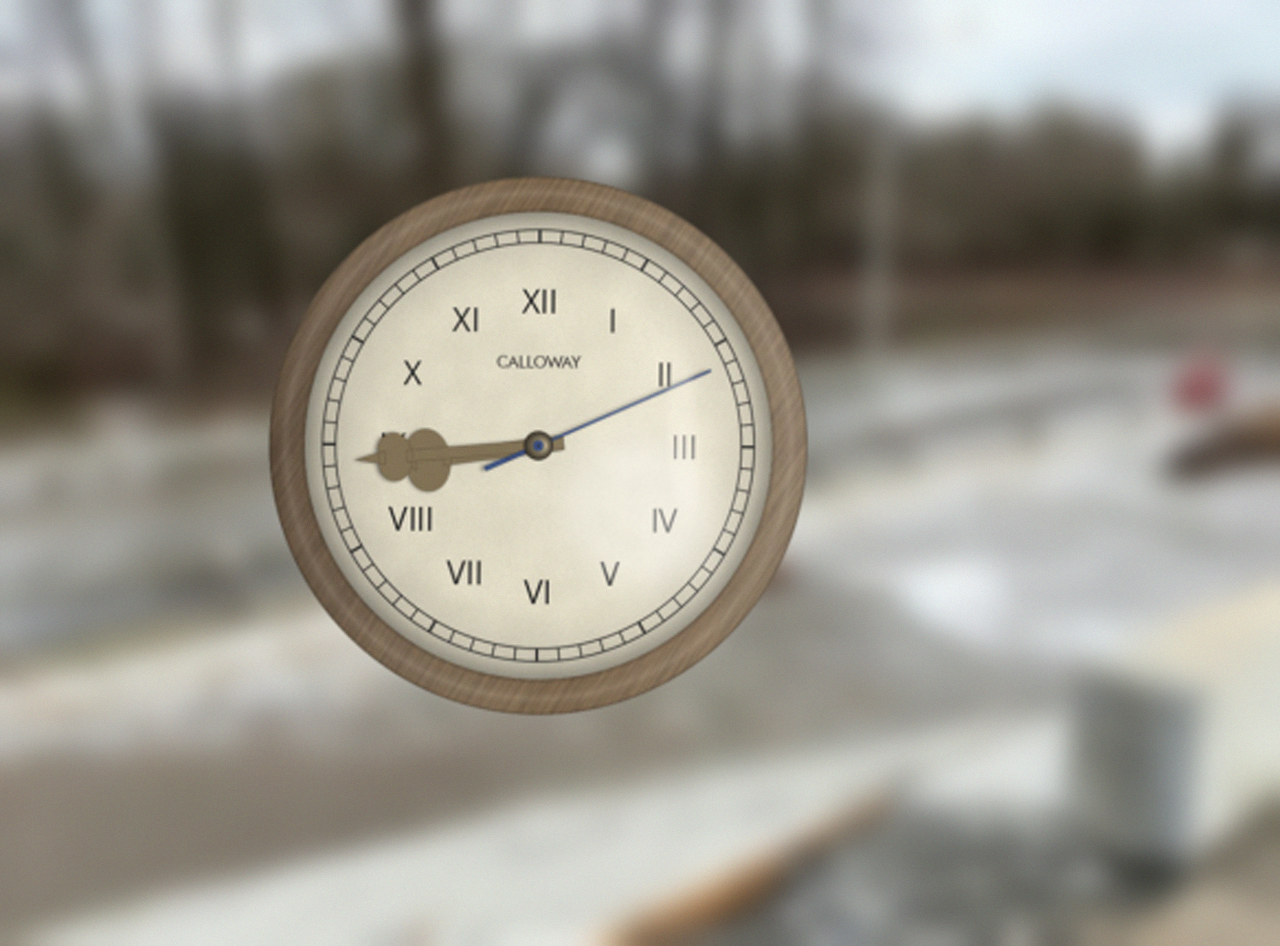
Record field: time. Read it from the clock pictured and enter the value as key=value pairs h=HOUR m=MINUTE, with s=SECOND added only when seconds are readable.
h=8 m=44 s=11
